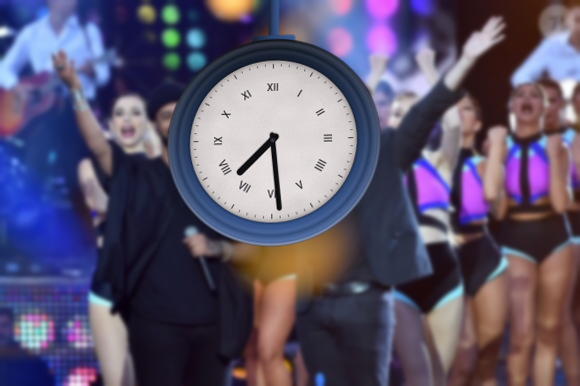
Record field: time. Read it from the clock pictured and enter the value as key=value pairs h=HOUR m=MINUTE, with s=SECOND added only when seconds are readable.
h=7 m=29
